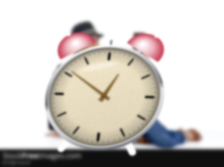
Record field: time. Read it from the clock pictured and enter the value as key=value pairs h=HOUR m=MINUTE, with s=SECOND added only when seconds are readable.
h=12 m=51
